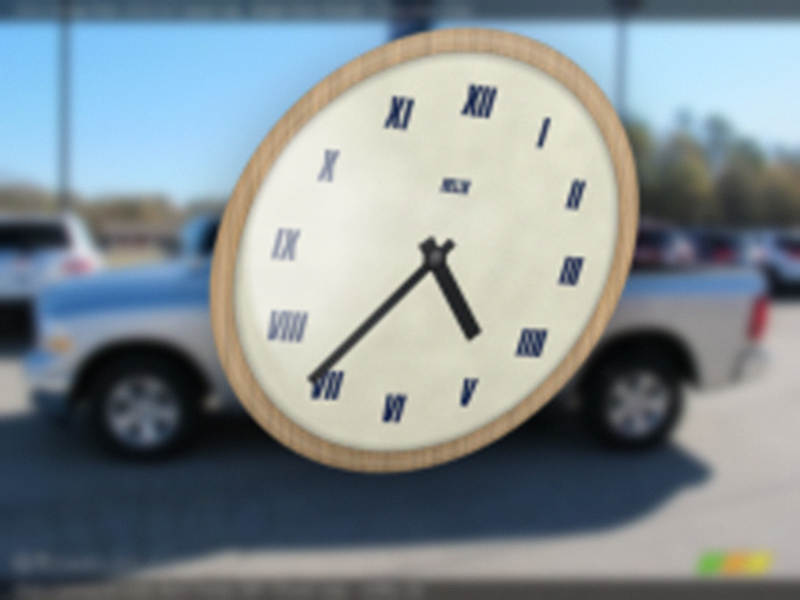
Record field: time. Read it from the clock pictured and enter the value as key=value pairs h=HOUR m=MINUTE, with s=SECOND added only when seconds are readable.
h=4 m=36
